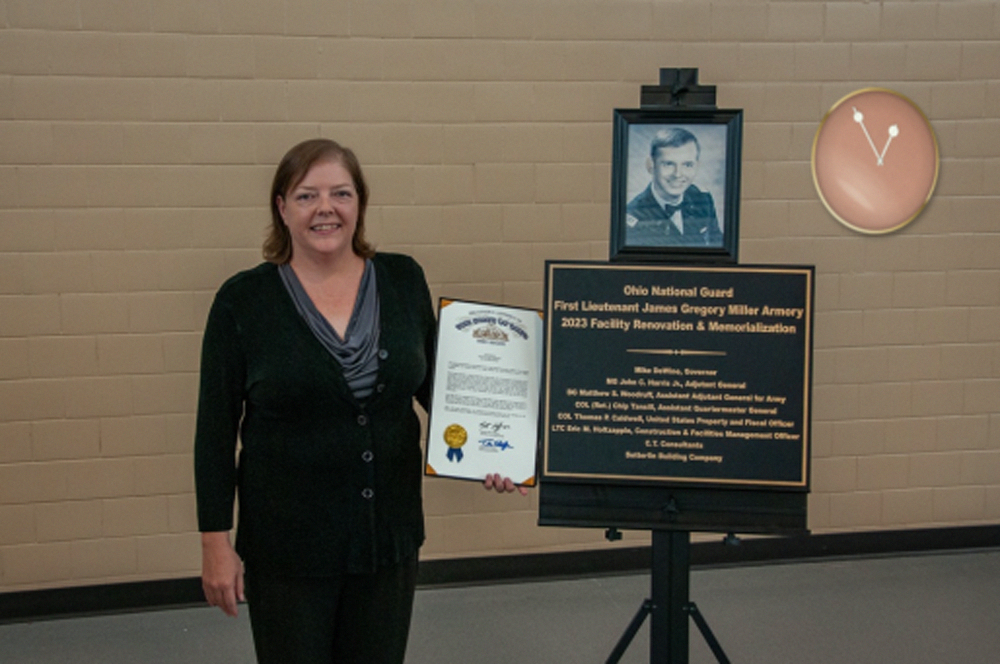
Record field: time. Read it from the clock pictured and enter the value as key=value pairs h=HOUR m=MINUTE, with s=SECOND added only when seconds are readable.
h=12 m=55
